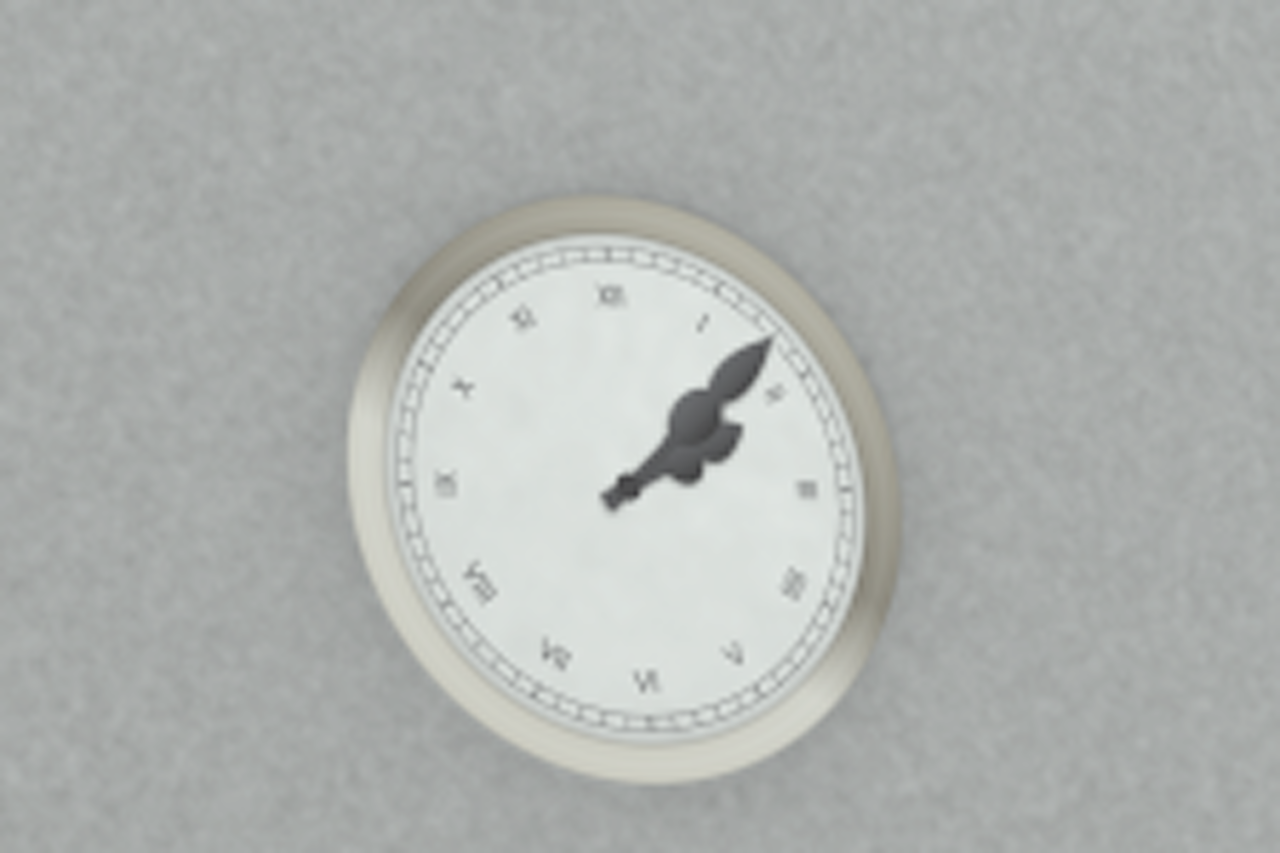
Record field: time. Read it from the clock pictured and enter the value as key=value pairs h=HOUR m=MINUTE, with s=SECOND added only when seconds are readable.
h=2 m=8
